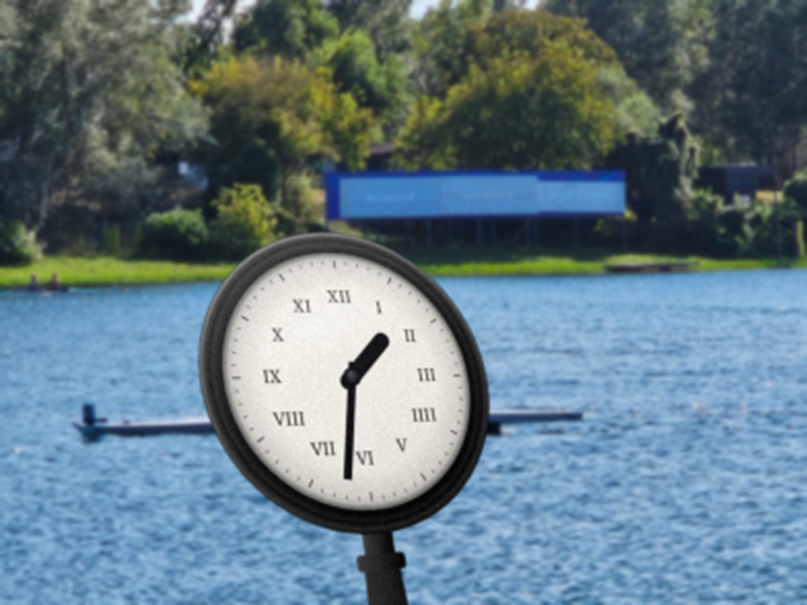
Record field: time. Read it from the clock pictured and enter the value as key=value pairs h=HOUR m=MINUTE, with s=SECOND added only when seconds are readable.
h=1 m=32
